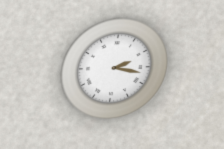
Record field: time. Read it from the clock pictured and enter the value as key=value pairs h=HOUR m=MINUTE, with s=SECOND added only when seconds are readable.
h=2 m=17
